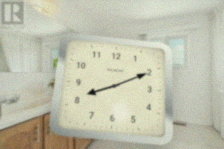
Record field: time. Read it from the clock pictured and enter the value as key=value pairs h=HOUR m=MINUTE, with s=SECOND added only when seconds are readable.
h=8 m=10
